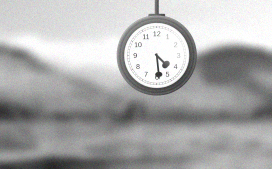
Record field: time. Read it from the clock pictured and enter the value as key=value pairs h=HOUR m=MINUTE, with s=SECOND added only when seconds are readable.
h=4 m=29
